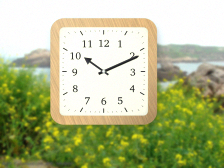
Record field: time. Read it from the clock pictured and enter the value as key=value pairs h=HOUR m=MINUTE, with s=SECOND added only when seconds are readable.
h=10 m=11
